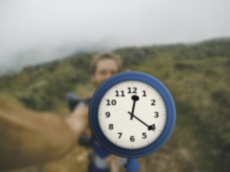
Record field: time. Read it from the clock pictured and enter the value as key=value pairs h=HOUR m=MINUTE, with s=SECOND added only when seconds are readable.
h=12 m=21
